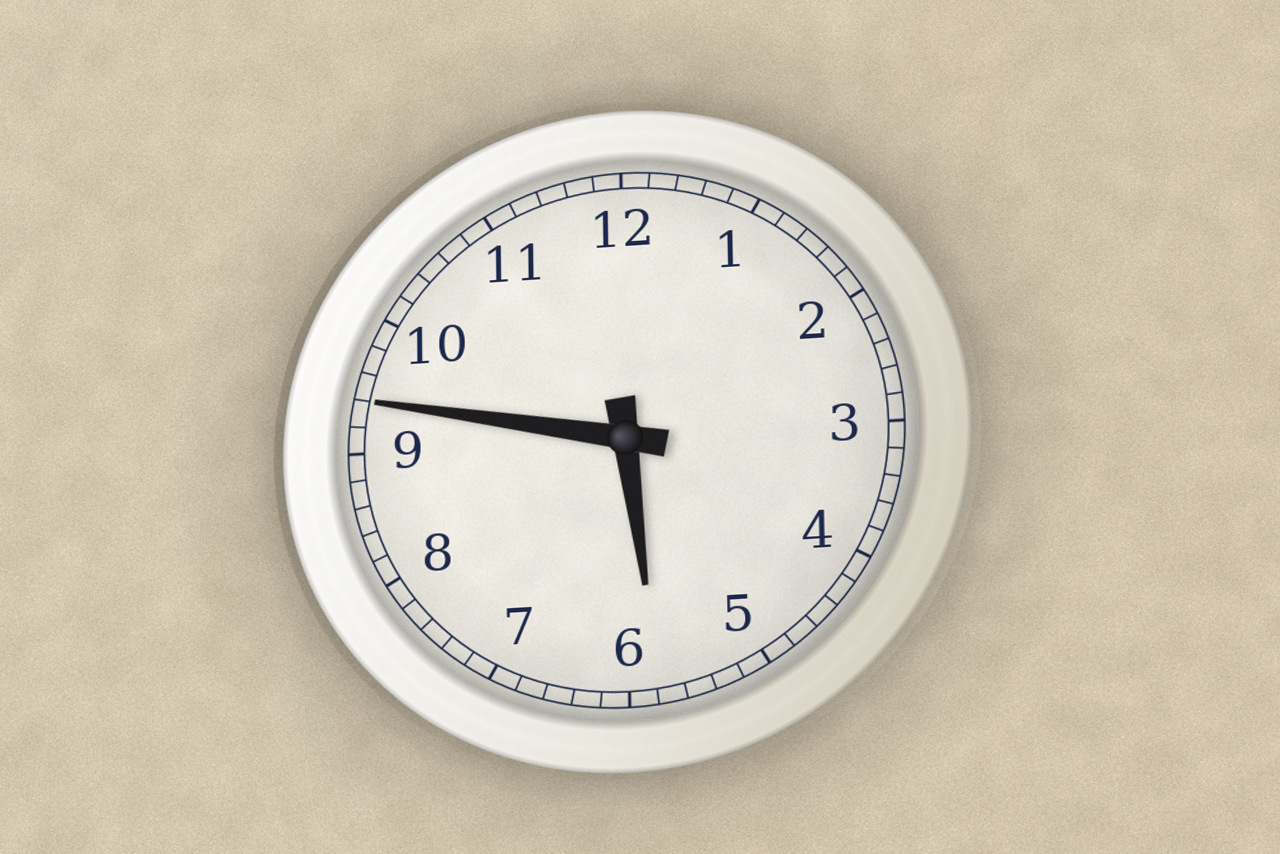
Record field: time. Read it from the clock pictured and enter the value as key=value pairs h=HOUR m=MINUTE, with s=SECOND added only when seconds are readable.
h=5 m=47
